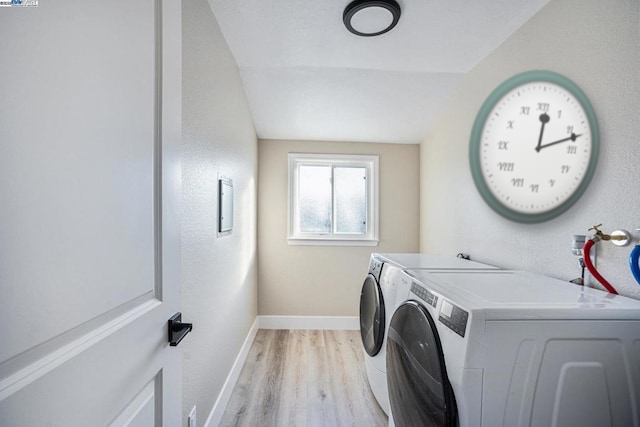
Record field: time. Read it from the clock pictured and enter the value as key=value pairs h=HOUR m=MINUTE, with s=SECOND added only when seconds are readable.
h=12 m=12
